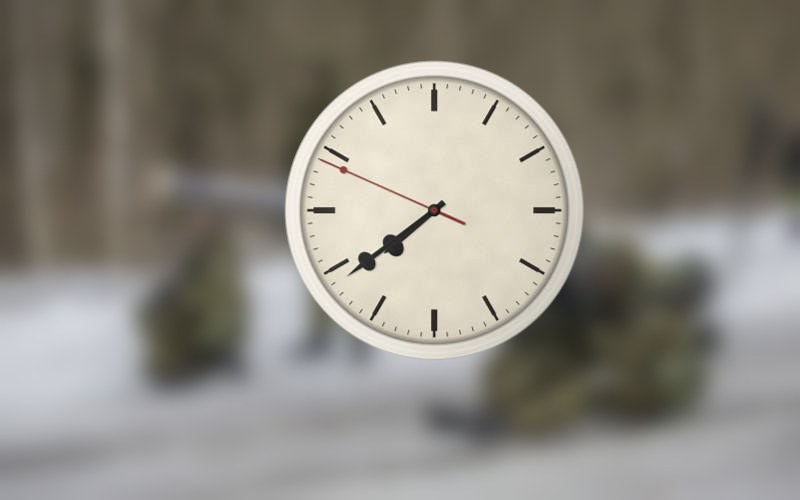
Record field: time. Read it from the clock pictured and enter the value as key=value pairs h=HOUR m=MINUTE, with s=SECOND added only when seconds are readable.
h=7 m=38 s=49
